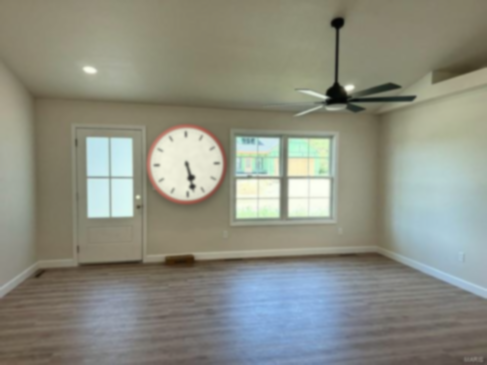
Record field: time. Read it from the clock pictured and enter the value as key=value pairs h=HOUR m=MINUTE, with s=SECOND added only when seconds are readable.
h=5 m=28
